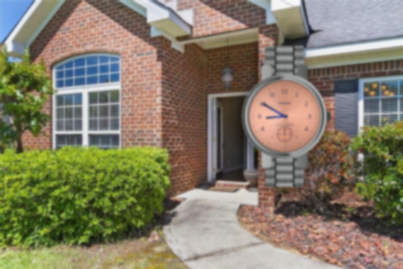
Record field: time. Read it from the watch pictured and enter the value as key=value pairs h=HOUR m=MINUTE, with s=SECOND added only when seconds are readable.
h=8 m=50
